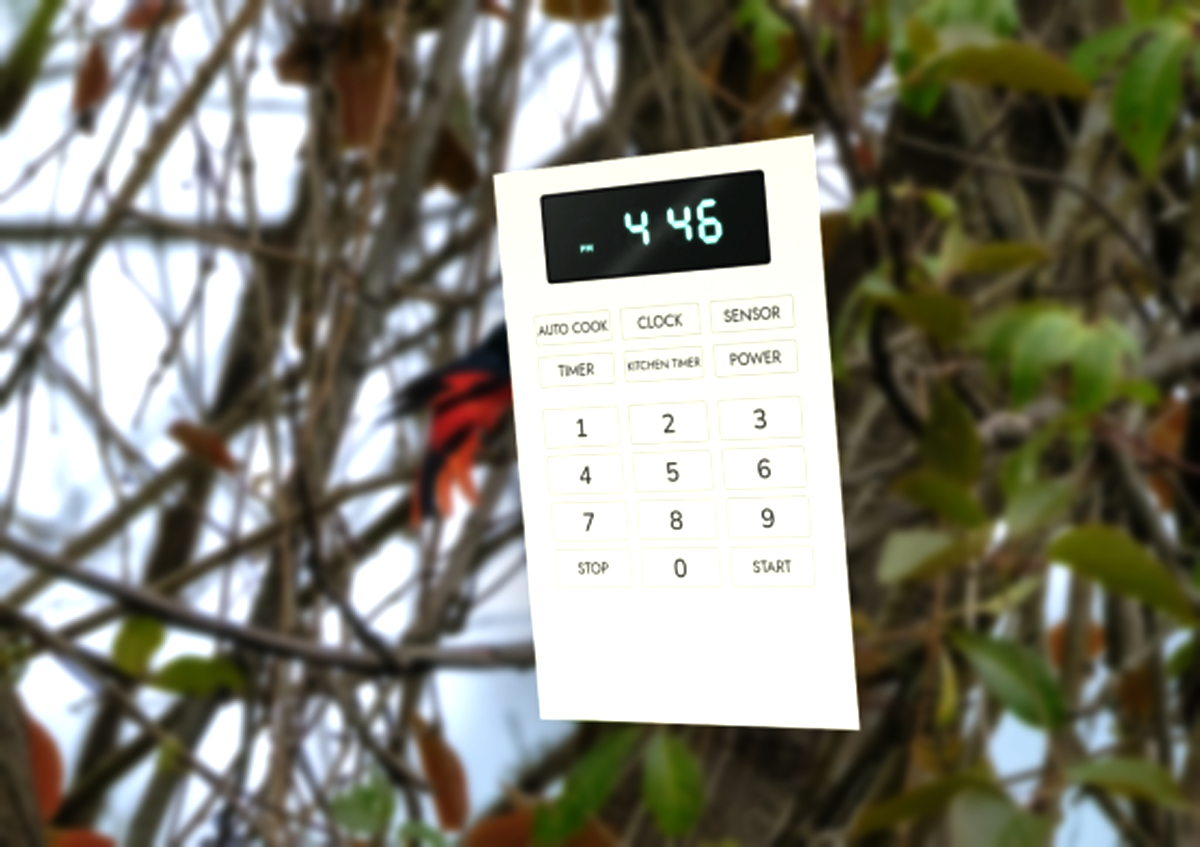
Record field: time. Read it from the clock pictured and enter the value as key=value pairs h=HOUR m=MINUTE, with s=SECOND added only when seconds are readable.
h=4 m=46
